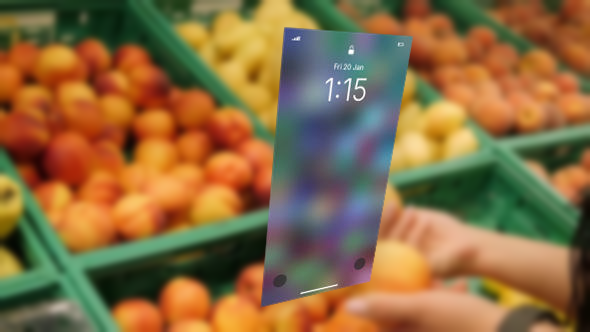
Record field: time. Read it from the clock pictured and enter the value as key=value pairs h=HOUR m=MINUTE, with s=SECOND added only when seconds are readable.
h=1 m=15
